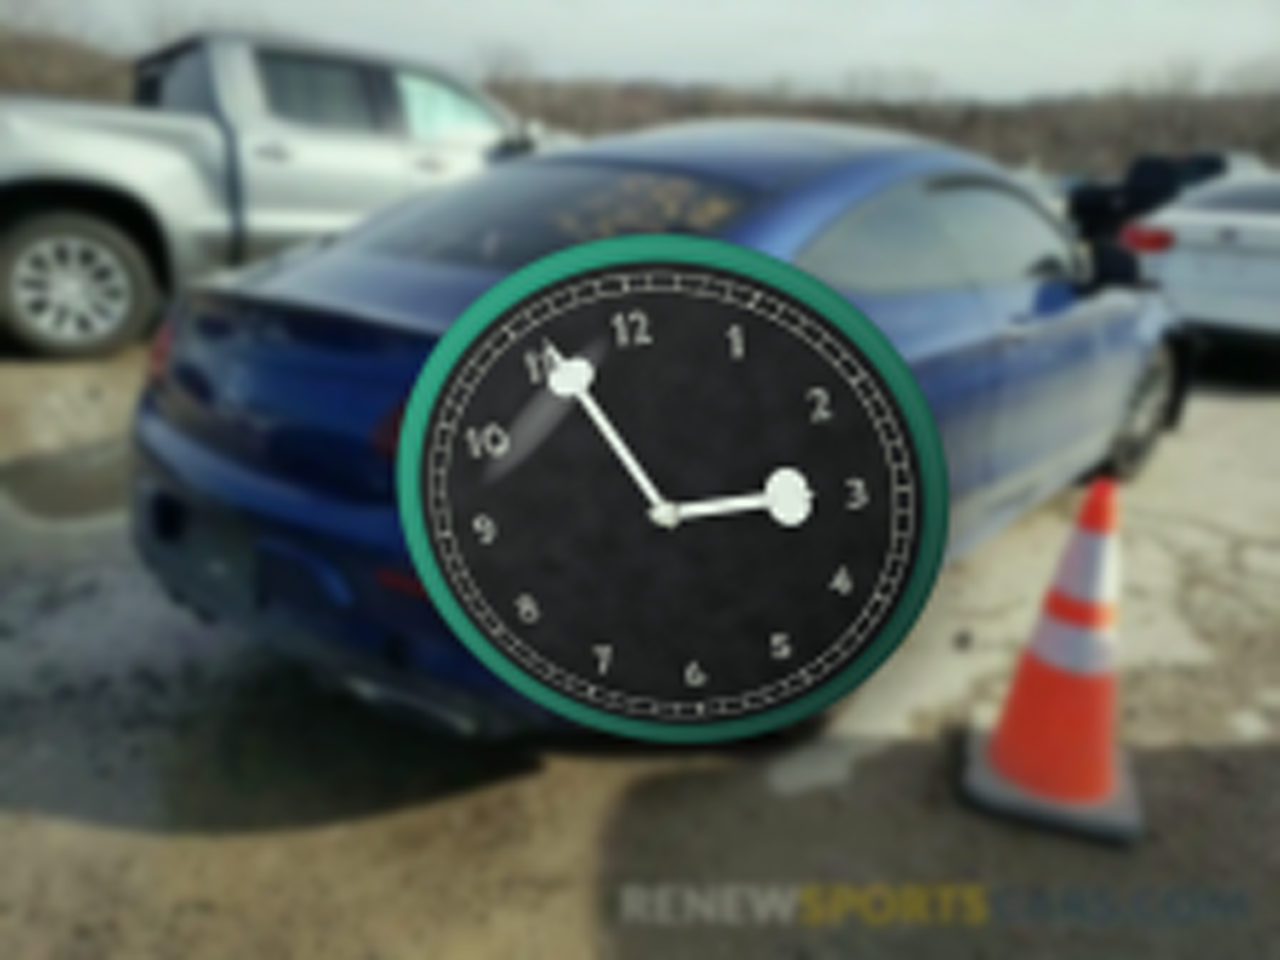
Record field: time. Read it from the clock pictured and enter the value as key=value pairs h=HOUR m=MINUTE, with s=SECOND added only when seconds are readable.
h=2 m=56
